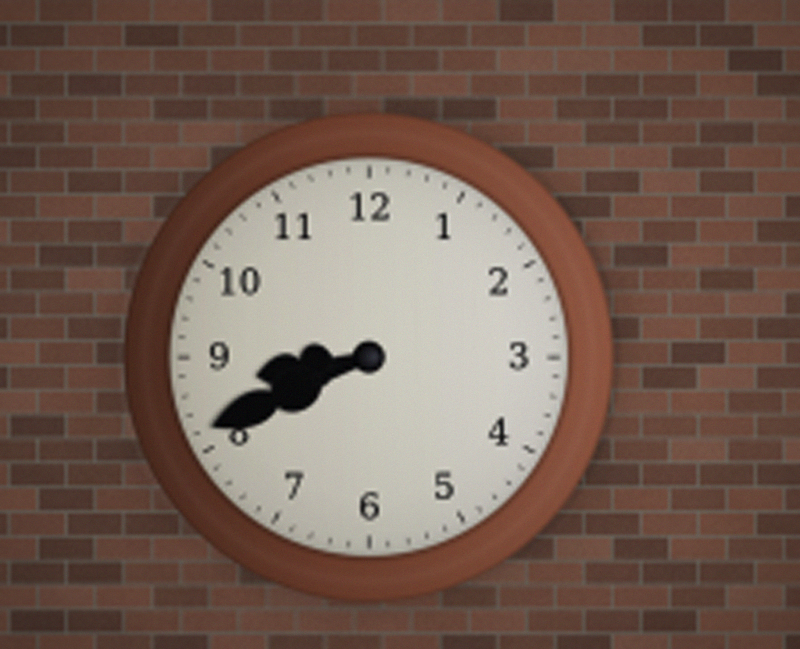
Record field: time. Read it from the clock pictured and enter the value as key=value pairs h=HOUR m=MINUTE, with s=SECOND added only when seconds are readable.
h=8 m=41
